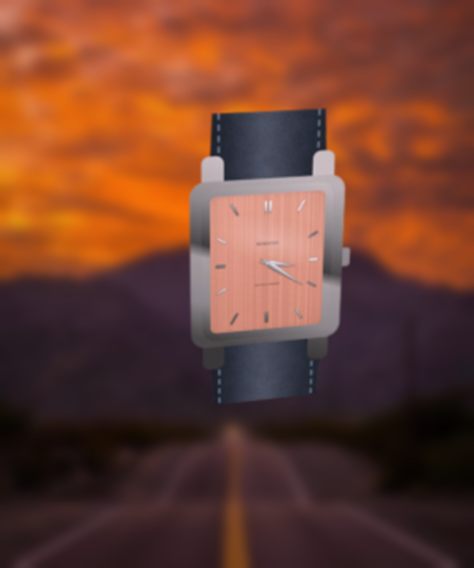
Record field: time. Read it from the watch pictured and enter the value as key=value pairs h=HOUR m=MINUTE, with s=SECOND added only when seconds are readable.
h=3 m=21
